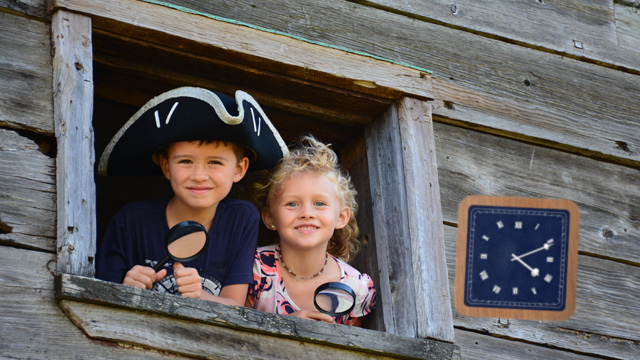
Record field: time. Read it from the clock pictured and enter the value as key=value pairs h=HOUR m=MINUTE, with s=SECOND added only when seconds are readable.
h=4 m=11
